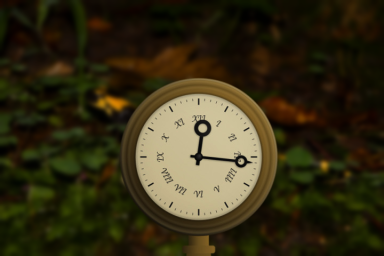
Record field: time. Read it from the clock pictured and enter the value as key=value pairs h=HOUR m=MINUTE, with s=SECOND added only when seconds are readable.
h=12 m=16
